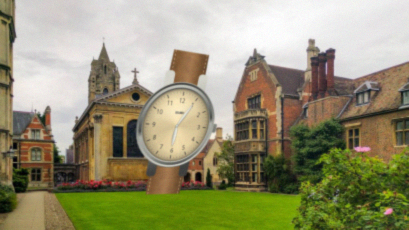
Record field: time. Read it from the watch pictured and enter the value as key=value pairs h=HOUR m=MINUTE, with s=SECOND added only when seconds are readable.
h=6 m=5
